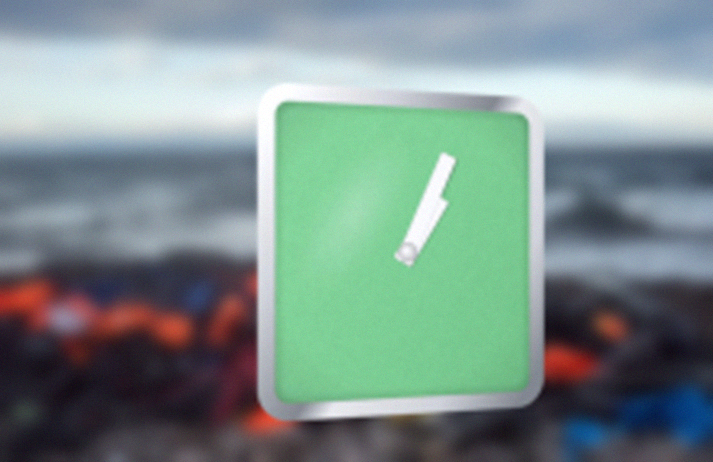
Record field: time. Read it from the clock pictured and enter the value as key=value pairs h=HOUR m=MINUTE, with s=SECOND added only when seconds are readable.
h=1 m=4
